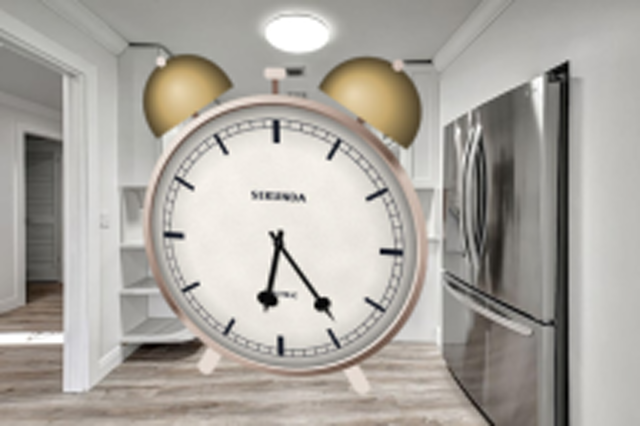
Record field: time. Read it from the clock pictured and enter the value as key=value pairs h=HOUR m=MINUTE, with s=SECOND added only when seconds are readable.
h=6 m=24
